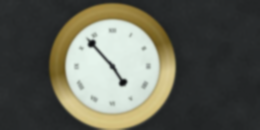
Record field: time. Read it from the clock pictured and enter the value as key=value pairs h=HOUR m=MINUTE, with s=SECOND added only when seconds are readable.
h=4 m=53
